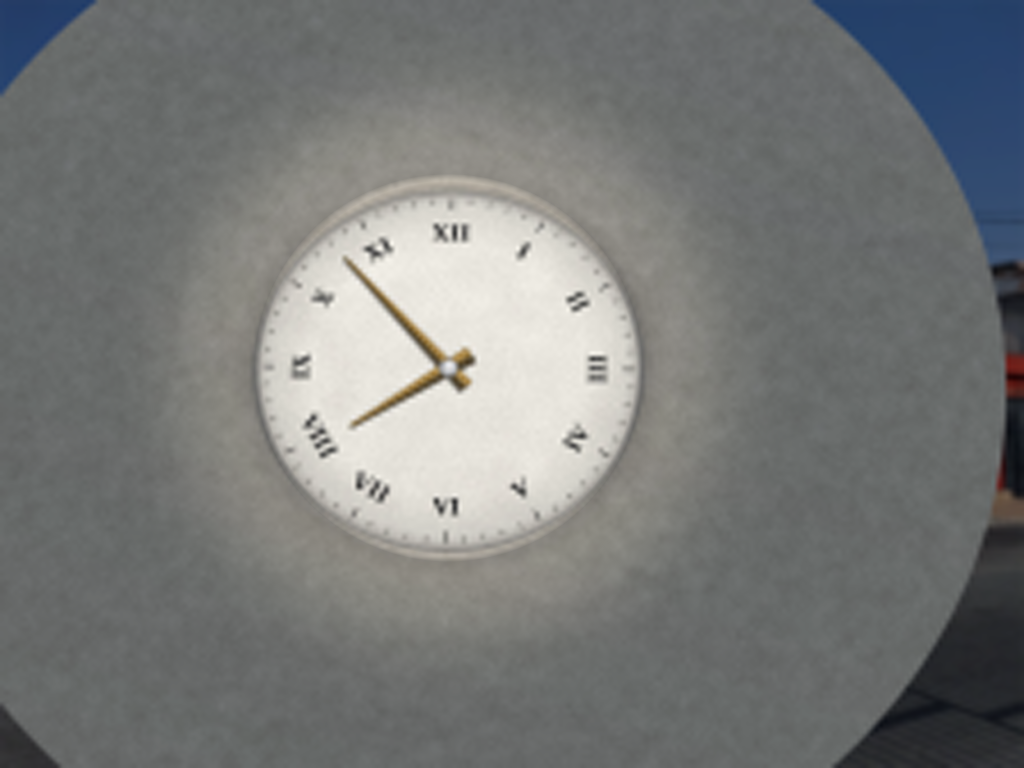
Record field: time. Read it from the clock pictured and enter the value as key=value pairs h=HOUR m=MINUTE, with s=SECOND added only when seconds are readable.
h=7 m=53
